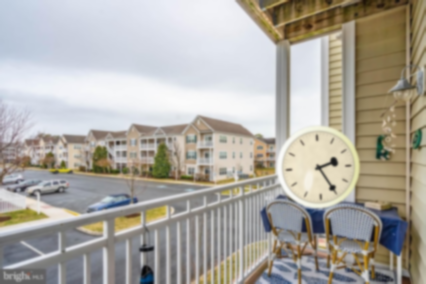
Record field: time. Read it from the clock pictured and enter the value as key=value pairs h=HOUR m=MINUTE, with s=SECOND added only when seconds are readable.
h=2 m=25
